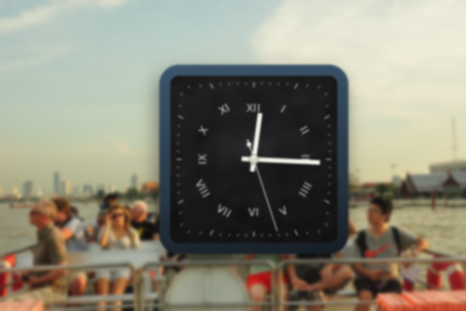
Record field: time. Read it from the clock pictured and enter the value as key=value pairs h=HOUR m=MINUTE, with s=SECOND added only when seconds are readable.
h=12 m=15 s=27
